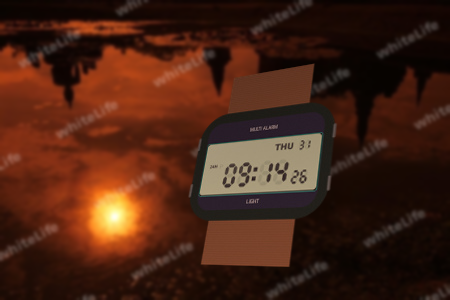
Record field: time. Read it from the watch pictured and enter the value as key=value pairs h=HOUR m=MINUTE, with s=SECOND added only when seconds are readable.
h=9 m=14 s=26
